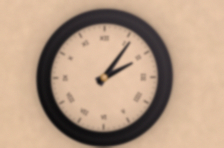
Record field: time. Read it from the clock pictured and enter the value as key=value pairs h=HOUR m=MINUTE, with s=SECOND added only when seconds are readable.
h=2 m=6
